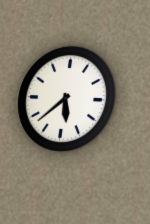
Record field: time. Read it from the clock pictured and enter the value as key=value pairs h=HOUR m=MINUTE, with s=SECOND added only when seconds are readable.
h=5 m=38
